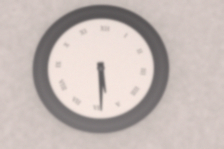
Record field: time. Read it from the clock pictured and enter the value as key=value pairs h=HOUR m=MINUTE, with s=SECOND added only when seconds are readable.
h=5 m=29
